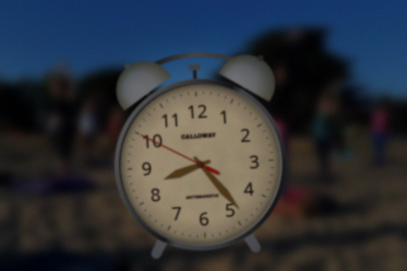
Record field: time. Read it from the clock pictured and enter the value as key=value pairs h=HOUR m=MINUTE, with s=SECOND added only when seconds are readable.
h=8 m=23 s=50
